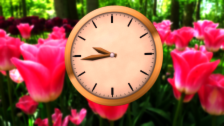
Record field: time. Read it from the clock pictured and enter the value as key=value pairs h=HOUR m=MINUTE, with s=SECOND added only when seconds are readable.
h=9 m=44
